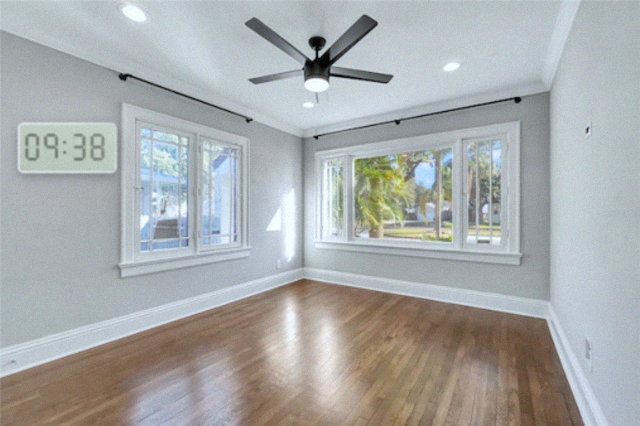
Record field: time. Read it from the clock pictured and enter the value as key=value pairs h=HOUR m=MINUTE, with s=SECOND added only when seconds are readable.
h=9 m=38
